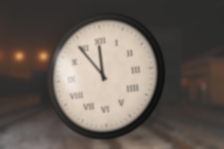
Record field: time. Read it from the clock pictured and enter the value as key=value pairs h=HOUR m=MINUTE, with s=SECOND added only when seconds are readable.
h=11 m=54
